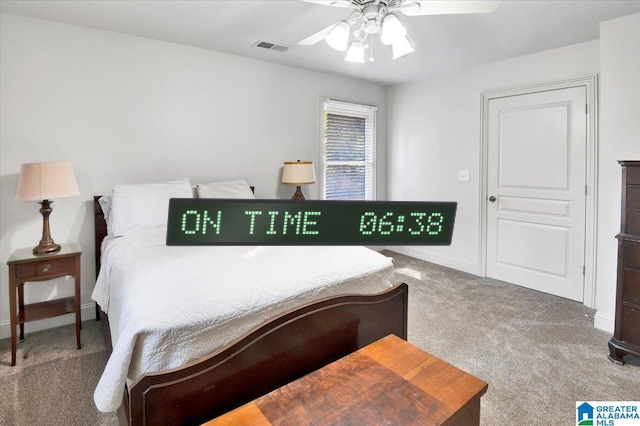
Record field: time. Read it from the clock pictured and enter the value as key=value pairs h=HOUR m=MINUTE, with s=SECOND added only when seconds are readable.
h=6 m=38
